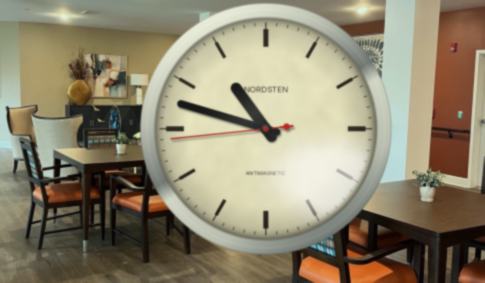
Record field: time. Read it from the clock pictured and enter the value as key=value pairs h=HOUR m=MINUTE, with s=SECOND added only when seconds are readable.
h=10 m=47 s=44
